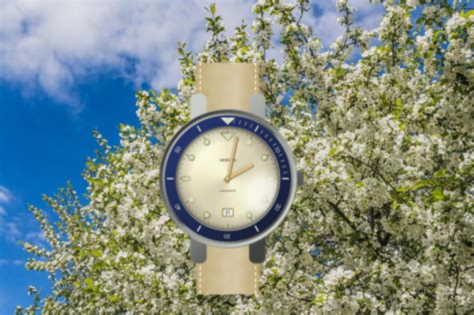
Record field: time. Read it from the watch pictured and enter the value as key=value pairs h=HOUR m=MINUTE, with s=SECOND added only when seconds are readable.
h=2 m=2
